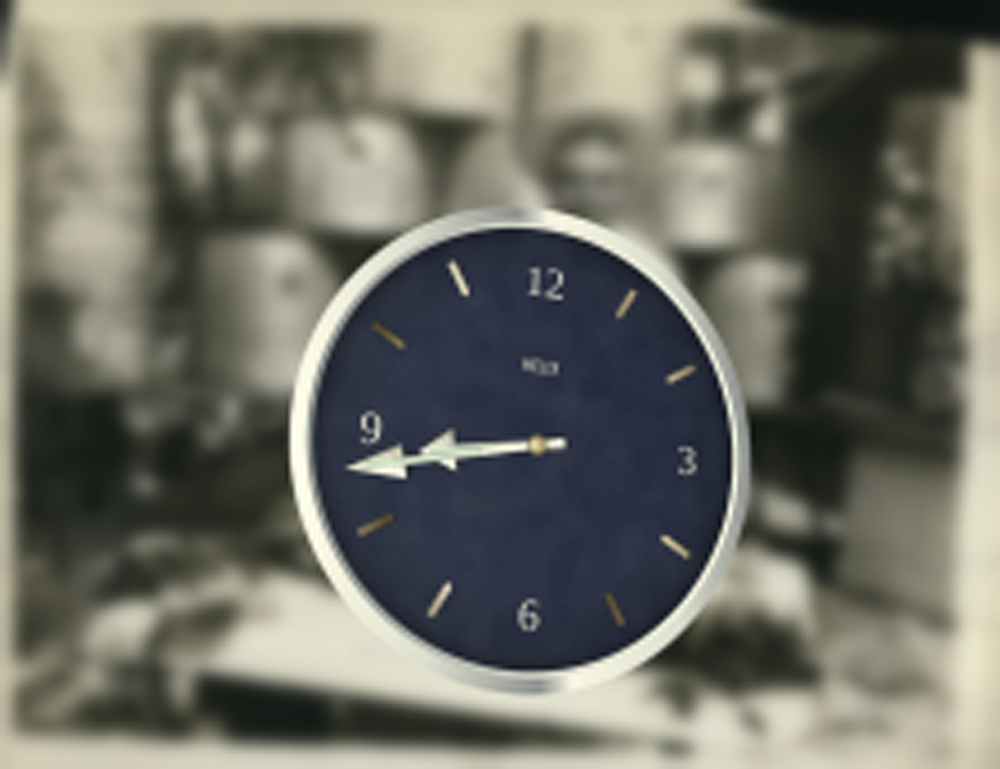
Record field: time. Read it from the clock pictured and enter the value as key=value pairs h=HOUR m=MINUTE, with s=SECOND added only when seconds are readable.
h=8 m=43
